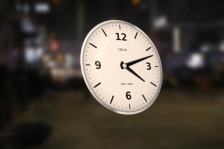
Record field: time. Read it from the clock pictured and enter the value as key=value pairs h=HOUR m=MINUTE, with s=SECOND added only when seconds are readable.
h=4 m=12
